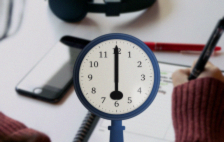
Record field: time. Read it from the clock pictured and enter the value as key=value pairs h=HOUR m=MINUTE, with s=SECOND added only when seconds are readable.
h=6 m=0
